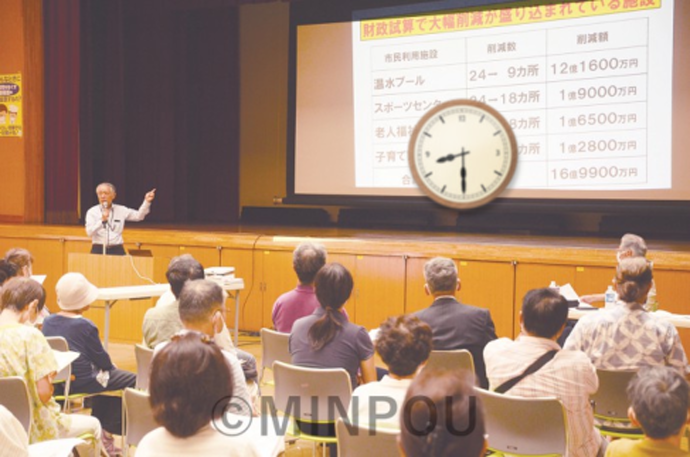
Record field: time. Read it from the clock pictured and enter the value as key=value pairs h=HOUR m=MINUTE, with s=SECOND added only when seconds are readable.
h=8 m=30
